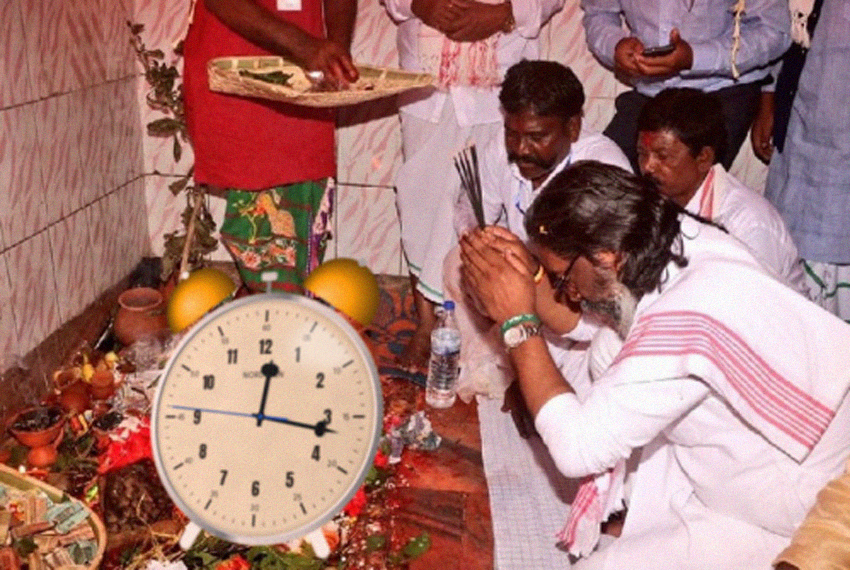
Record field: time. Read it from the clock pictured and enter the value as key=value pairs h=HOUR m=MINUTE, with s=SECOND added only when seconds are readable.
h=12 m=16 s=46
